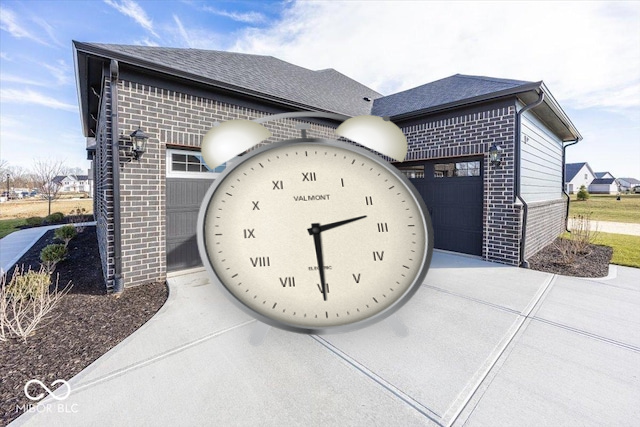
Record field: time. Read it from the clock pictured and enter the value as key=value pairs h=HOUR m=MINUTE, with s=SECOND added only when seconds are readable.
h=2 m=30
